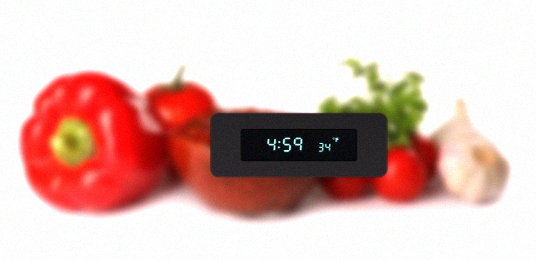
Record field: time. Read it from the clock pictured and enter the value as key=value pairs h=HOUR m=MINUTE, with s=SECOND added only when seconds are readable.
h=4 m=59
